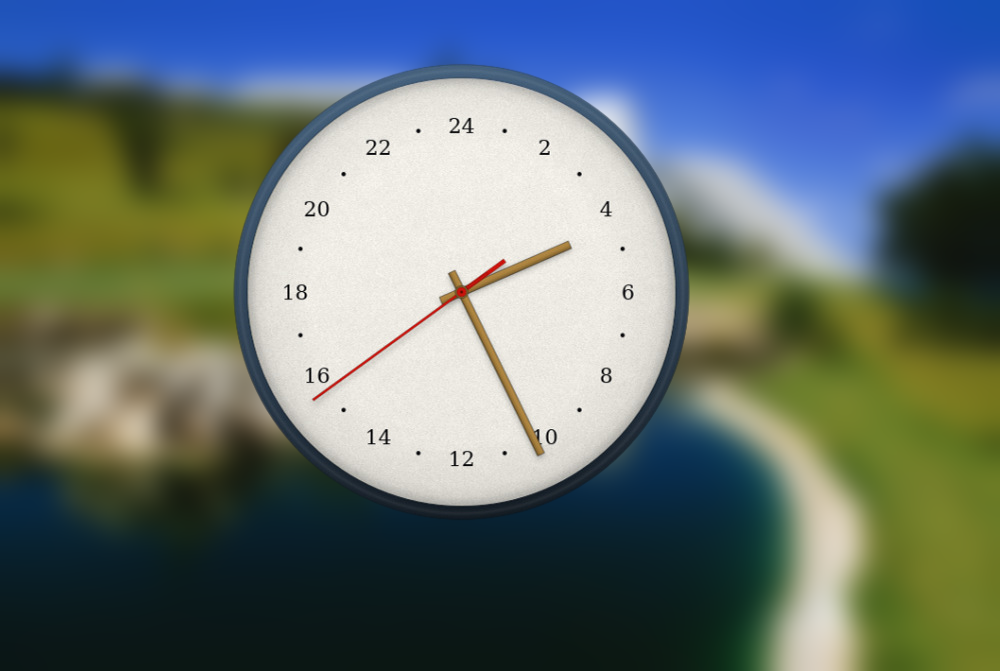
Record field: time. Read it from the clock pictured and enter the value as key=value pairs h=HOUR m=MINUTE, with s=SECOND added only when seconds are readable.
h=4 m=25 s=39
